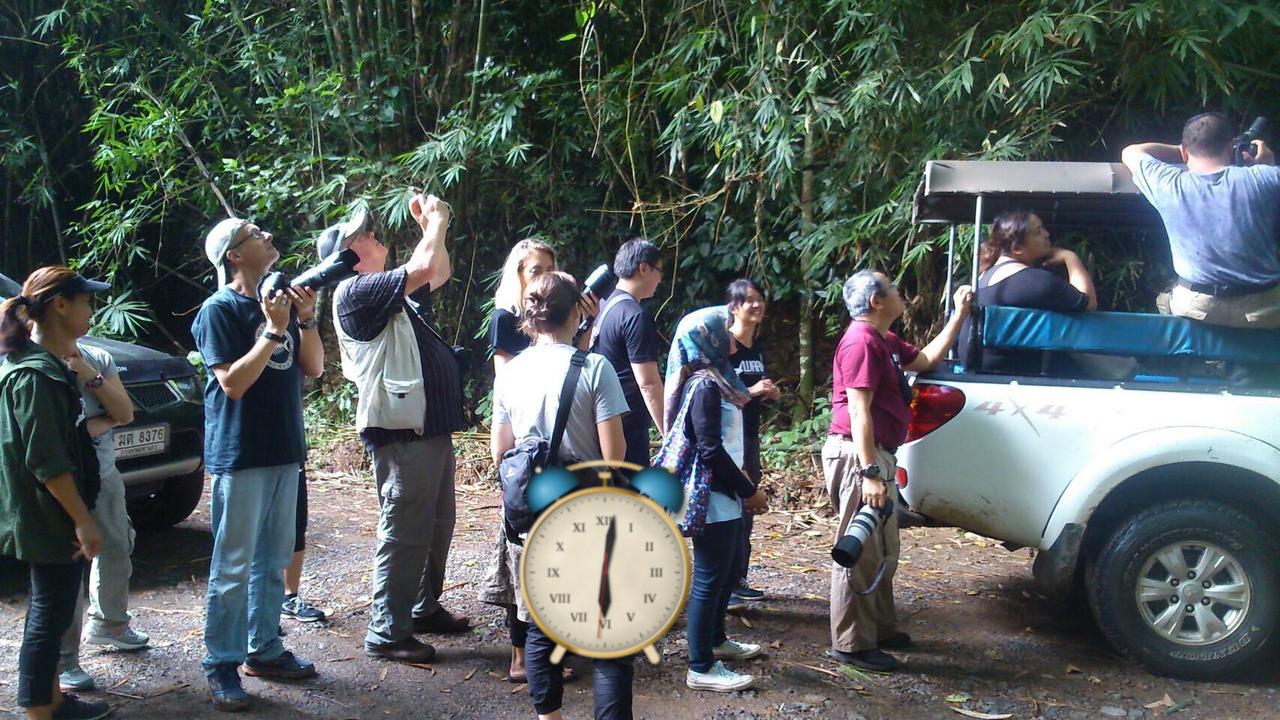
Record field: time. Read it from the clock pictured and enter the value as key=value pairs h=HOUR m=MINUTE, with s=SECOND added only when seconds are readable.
h=6 m=1 s=31
